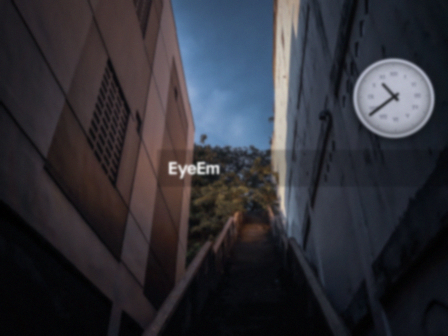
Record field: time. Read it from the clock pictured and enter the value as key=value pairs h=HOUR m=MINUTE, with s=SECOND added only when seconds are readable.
h=10 m=39
